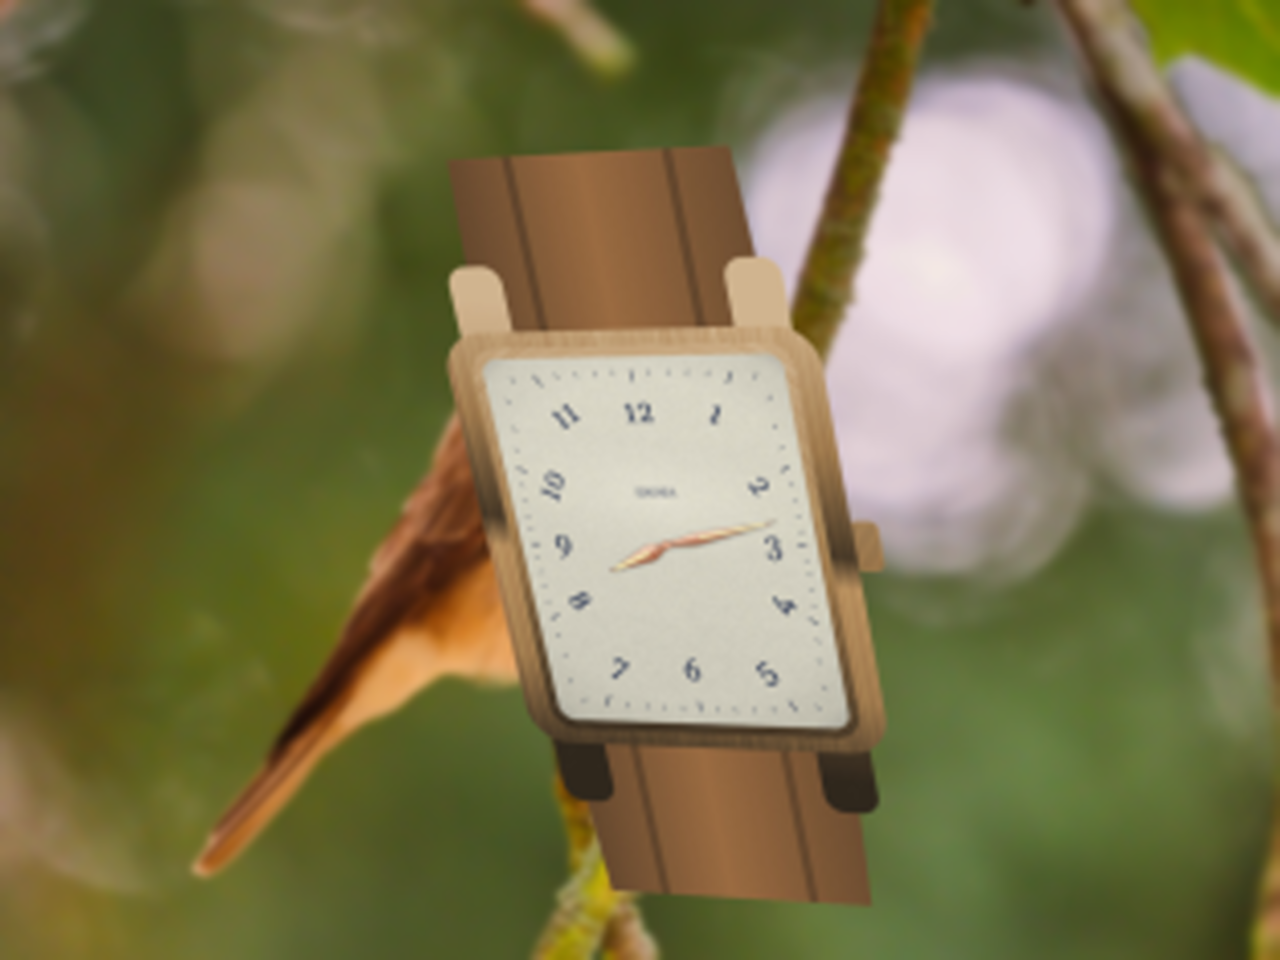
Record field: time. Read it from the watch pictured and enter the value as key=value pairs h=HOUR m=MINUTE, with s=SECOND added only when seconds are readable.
h=8 m=13
